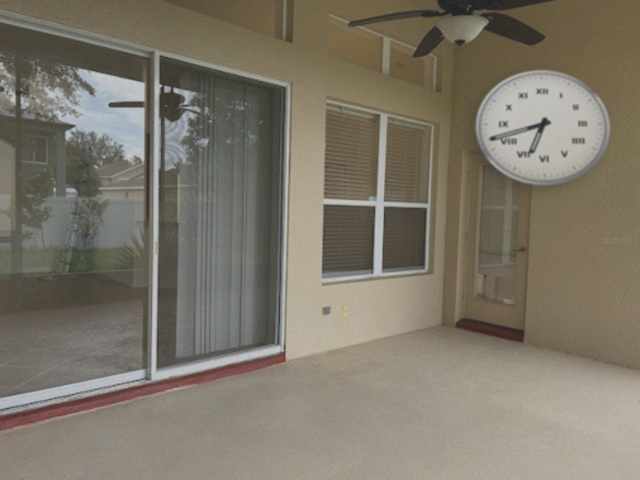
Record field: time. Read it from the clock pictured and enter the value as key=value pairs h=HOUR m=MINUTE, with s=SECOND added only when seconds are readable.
h=6 m=42
